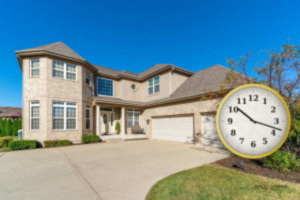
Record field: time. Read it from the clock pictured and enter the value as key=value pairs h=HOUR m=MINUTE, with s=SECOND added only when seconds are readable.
h=10 m=18
